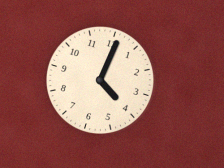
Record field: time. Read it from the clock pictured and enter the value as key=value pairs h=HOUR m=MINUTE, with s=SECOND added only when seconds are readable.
h=4 m=1
